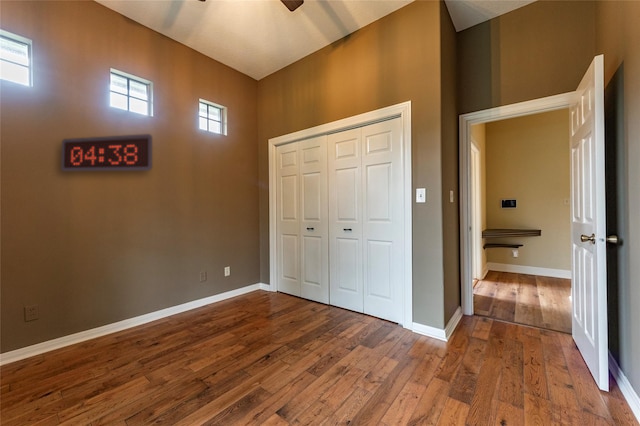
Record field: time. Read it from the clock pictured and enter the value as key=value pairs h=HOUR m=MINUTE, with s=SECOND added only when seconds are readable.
h=4 m=38
